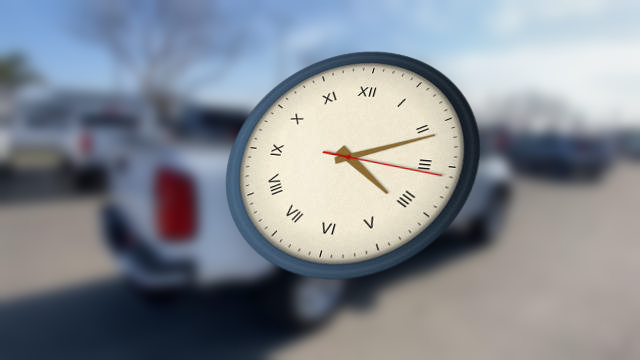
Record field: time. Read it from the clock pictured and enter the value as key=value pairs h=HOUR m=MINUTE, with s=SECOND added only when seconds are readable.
h=4 m=11 s=16
